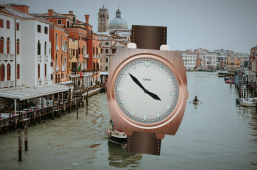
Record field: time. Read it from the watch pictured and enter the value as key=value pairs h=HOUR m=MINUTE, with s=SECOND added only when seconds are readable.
h=3 m=52
